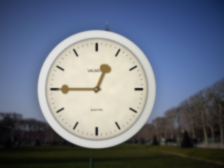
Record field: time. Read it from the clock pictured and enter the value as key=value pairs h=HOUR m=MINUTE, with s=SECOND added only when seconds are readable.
h=12 m=45
